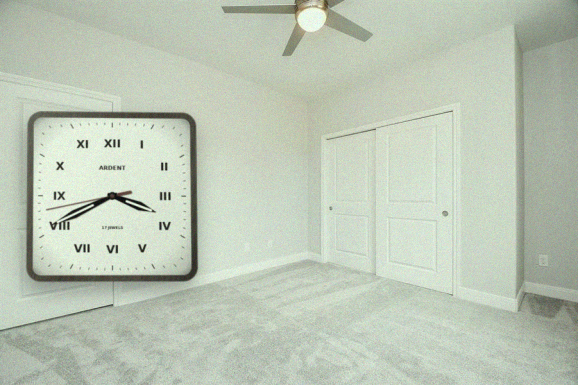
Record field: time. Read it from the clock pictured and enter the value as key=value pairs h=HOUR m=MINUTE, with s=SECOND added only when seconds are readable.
h=3 m=40 s=43
